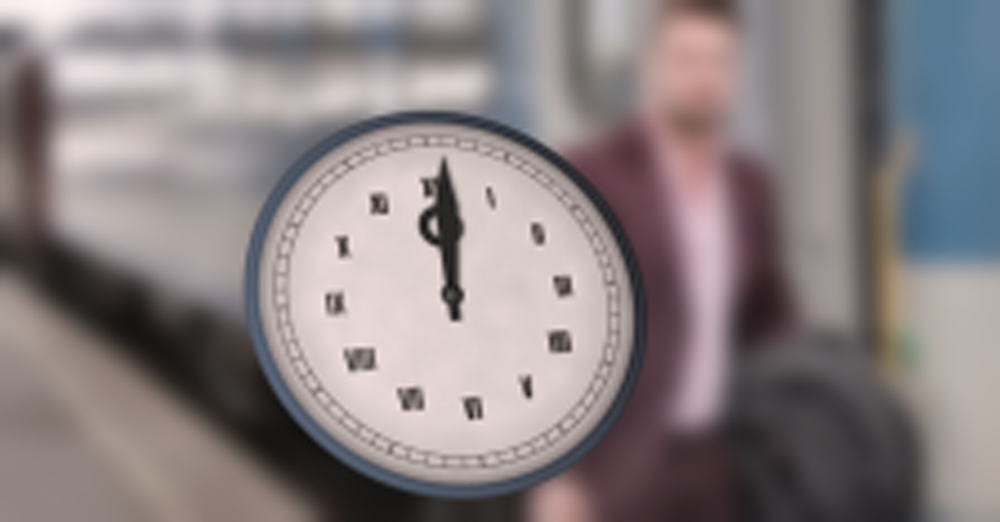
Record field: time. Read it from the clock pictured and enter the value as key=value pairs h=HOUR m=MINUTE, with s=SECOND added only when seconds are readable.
h=12 m=1
